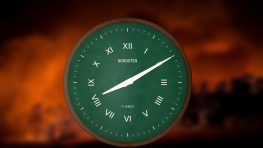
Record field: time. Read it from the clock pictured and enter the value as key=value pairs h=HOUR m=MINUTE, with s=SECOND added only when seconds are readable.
h=8 m=10
